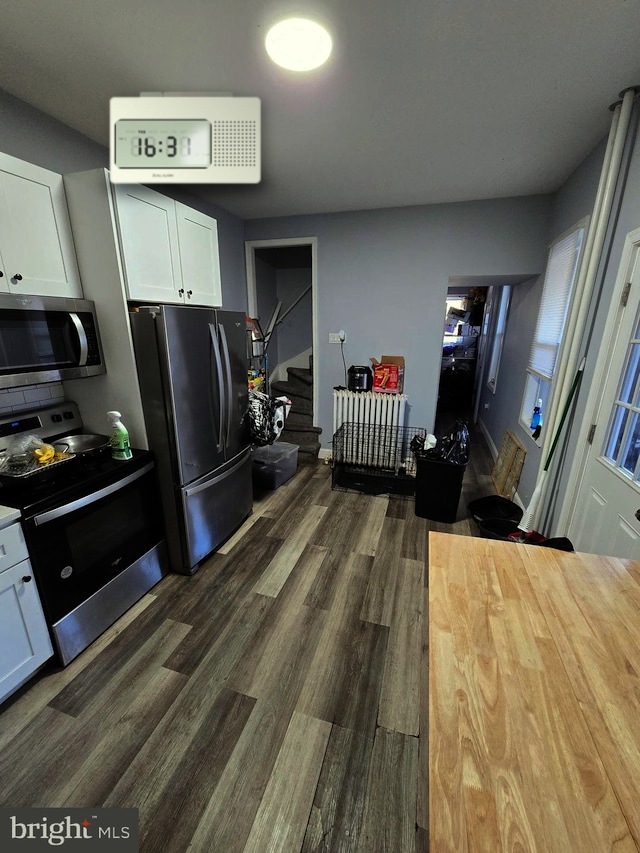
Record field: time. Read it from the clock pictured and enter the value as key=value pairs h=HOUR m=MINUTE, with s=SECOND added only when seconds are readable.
h=16 m=31
